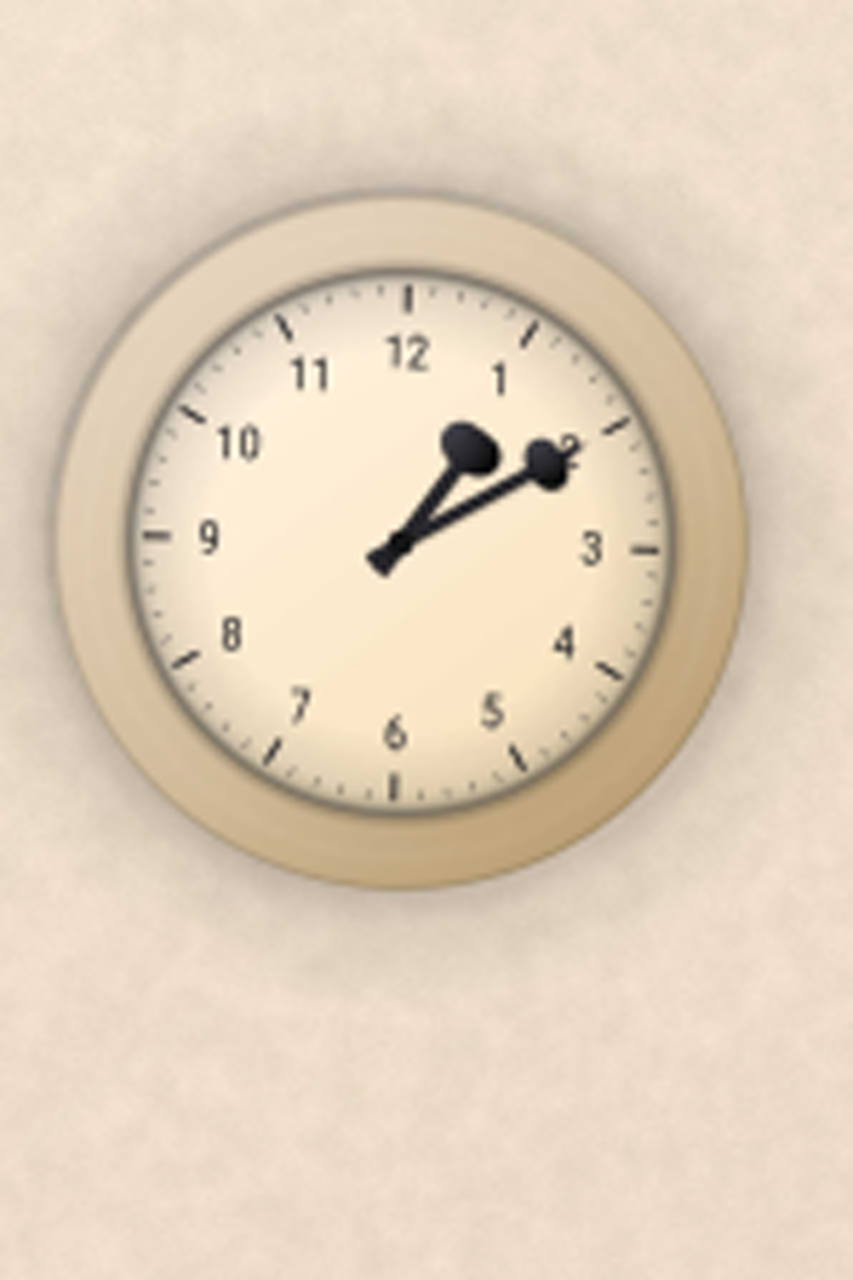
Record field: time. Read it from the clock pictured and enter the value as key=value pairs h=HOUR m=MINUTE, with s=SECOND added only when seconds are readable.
h=1 m=10
